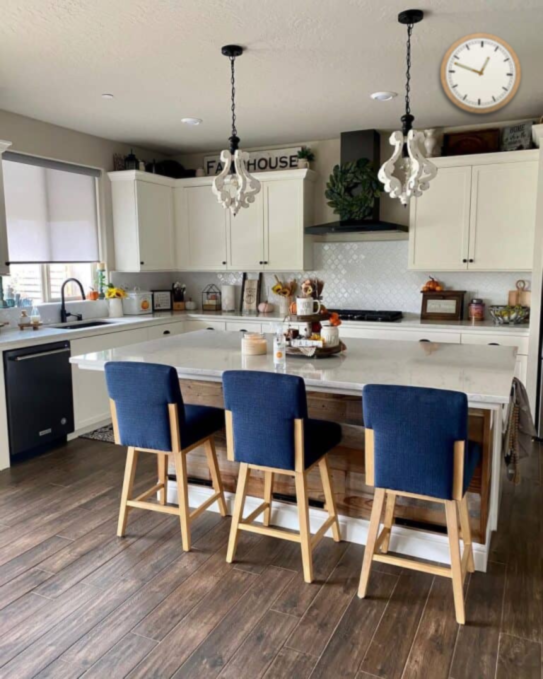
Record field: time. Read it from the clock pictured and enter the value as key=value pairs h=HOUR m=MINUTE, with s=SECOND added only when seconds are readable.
h=12 m=48
